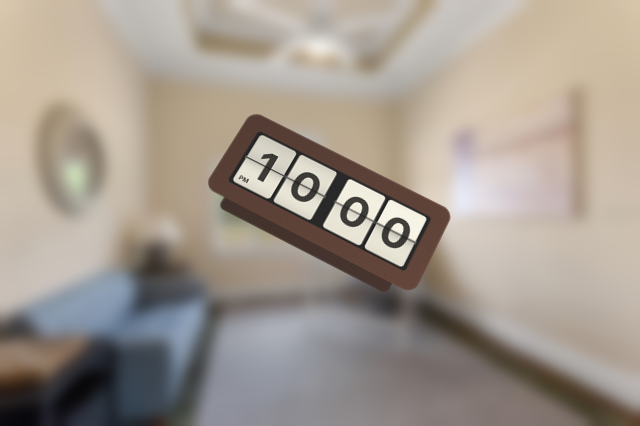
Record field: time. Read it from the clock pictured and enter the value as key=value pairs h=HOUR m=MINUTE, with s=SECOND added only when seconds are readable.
h=10 m=0
